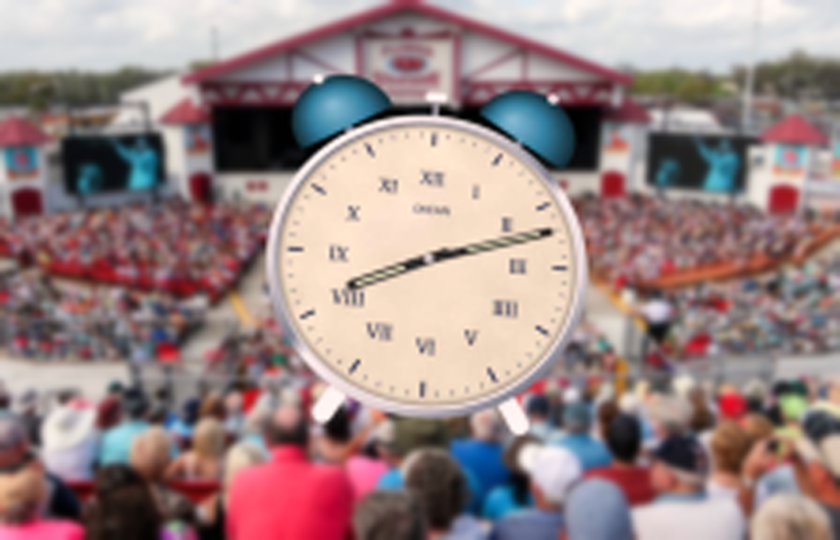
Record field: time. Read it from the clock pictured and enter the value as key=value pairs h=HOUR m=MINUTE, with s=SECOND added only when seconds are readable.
h=8 m=12
